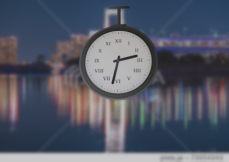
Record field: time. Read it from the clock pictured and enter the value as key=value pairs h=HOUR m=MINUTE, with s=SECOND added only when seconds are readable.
h=2 m=32
